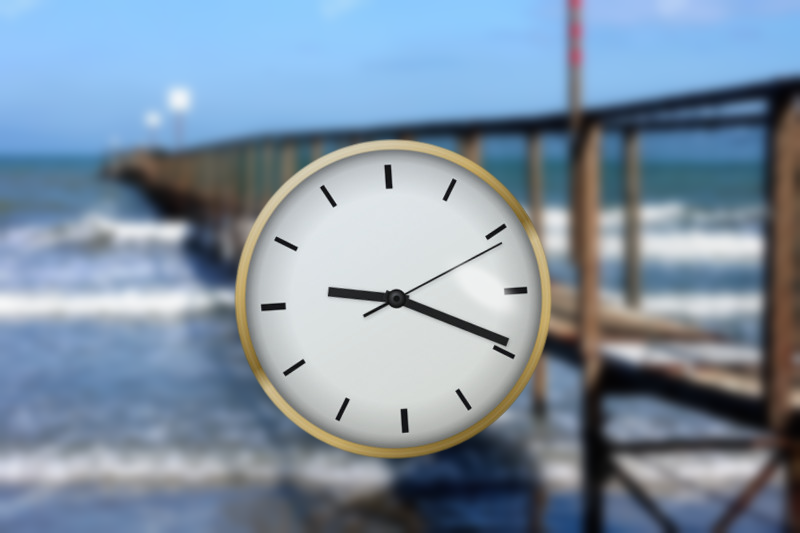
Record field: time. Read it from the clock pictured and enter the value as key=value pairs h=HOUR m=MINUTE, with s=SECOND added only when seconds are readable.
h=9 m=19 s=11
